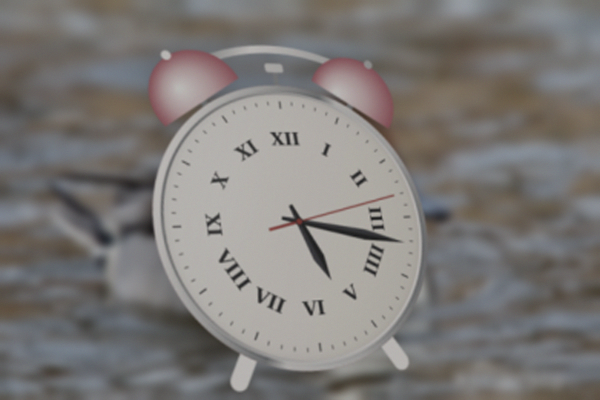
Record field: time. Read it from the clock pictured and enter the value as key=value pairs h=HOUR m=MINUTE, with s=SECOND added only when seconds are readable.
h=5 m=17 s=13
